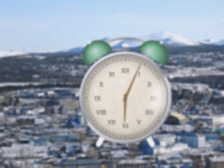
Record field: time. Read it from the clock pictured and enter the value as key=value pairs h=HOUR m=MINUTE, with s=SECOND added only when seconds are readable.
h=6 m=4
